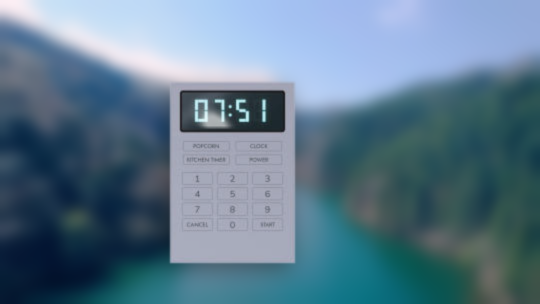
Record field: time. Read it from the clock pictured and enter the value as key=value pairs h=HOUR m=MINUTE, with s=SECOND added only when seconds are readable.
h=7 m=51
